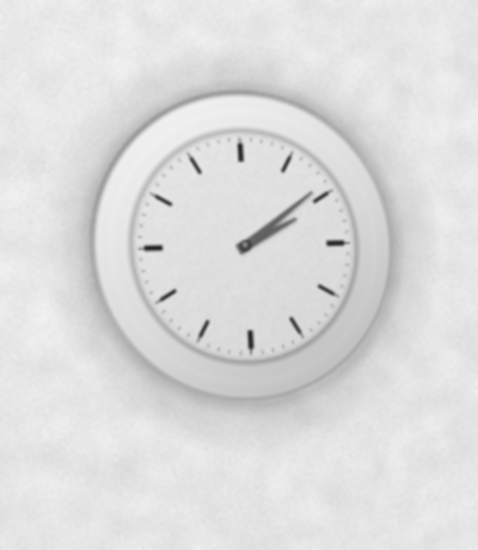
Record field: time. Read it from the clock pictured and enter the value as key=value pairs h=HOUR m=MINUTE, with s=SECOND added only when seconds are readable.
h=2 m=9
